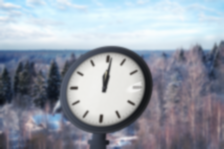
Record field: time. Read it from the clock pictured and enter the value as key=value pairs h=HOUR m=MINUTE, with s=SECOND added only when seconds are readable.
h=12 m=1
